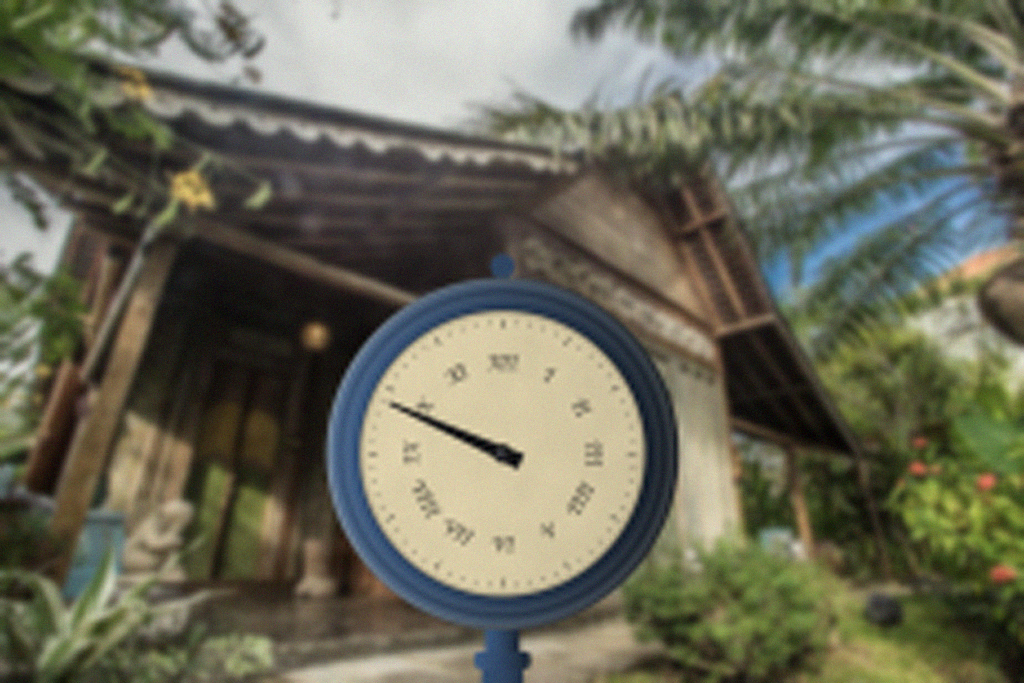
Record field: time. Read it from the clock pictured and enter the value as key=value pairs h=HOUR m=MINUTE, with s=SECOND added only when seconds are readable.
h=9 m=49
